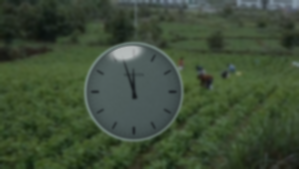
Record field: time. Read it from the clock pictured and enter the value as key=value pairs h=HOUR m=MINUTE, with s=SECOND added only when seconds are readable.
h=11 m=57
